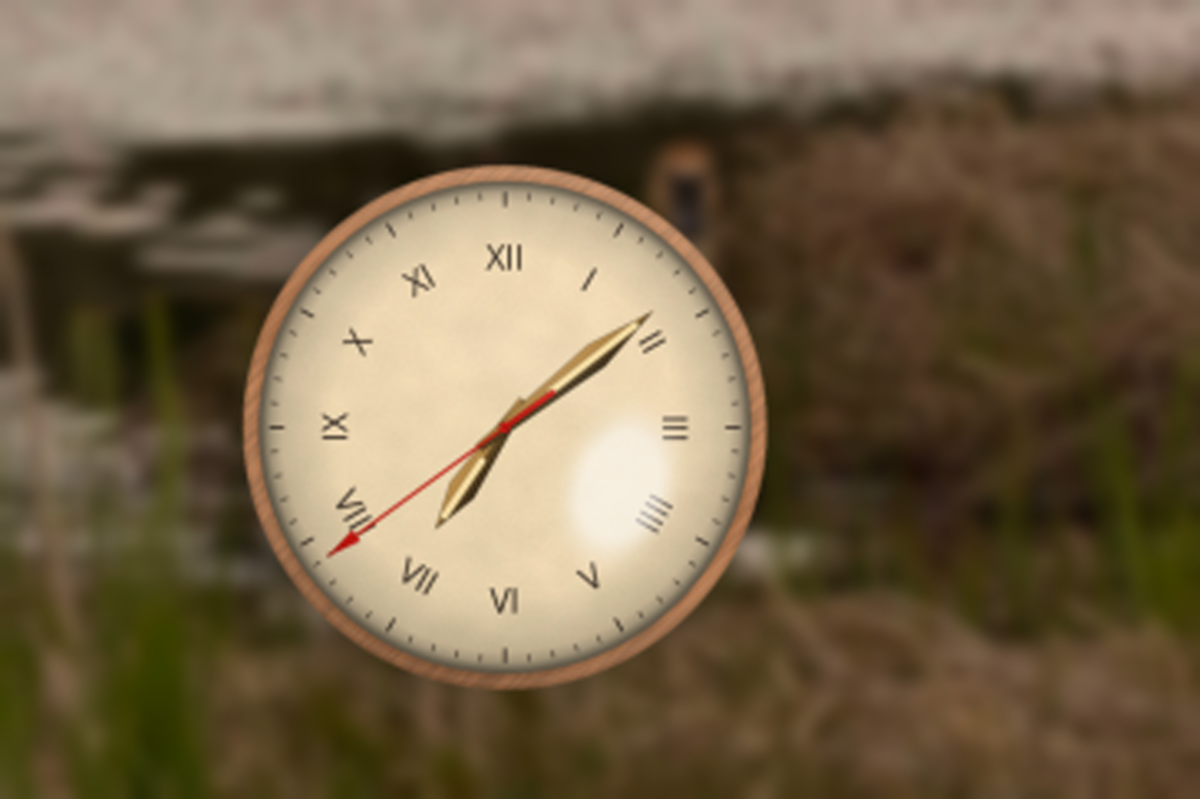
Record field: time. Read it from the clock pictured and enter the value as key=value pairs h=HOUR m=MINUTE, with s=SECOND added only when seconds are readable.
h=7 m=8 s=39
